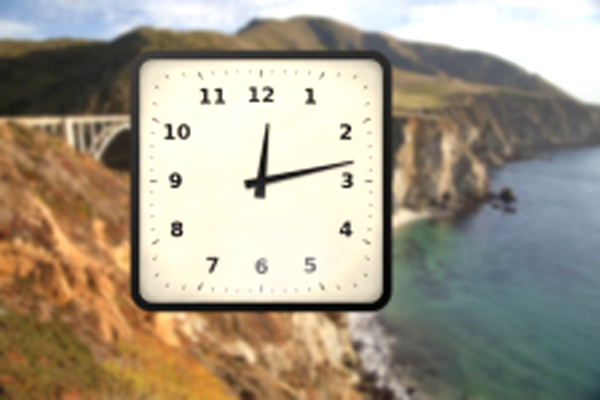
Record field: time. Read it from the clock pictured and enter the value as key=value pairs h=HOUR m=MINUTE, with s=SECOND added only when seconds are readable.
h=12 m=13
